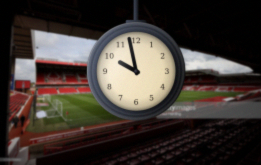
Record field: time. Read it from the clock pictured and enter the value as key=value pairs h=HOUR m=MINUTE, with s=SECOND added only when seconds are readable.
h=9 m=58
